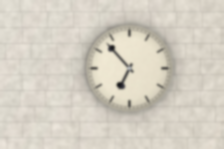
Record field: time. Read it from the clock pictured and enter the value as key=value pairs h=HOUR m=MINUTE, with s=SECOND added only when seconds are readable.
h=6 m=53
